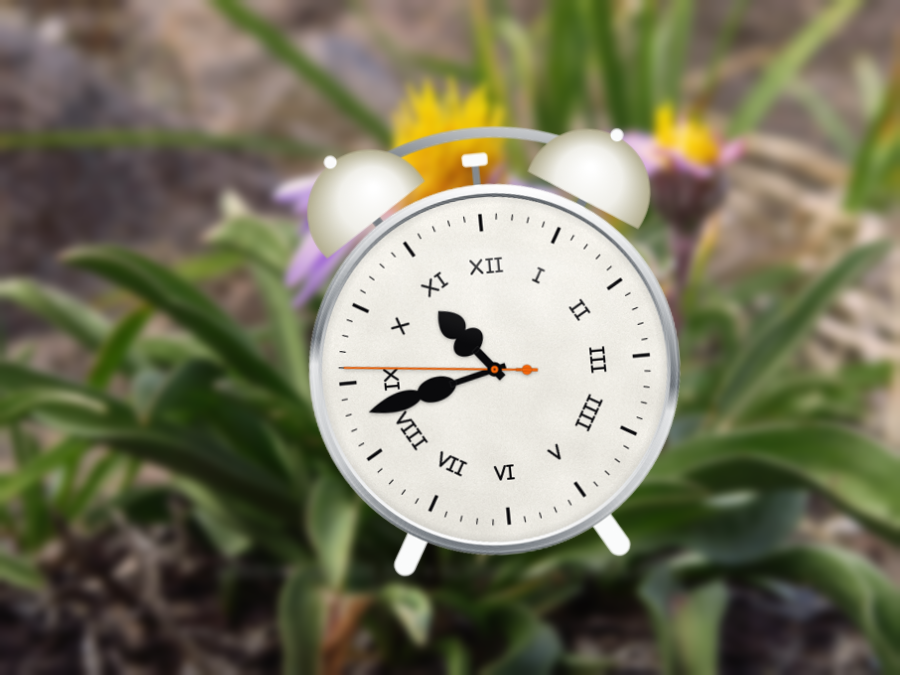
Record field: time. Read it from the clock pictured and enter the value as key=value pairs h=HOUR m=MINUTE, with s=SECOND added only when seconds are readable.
h=10 m=42 s=46
